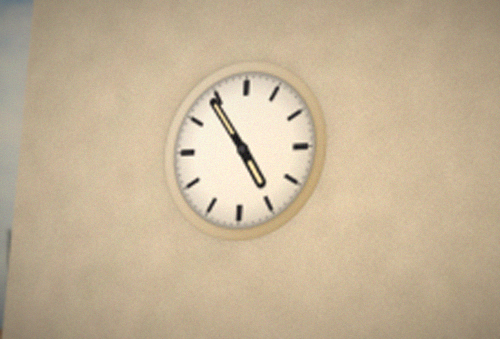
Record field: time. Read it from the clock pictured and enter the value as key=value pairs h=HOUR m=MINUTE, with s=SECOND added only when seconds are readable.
h=4 m=54
